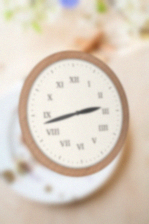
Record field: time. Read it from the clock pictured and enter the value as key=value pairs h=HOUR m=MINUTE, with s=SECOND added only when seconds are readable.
h=2 m=43
